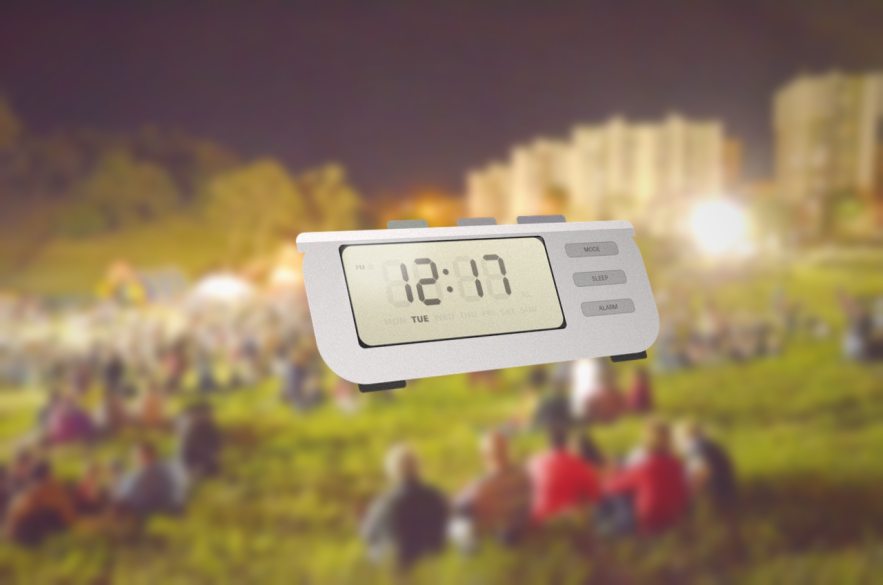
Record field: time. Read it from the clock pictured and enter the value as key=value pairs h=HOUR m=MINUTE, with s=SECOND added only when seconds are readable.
h=12 m=17
